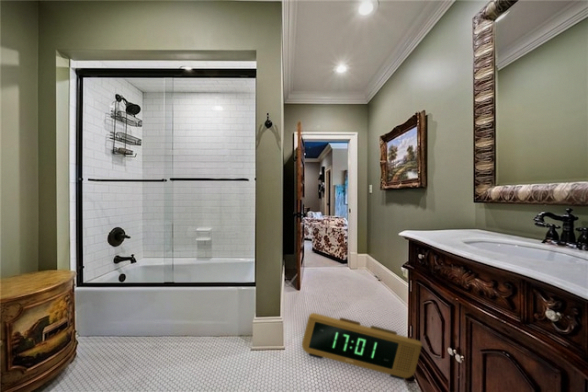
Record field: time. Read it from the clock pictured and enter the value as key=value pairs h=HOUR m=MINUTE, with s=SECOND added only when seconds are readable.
h=17 m=1
